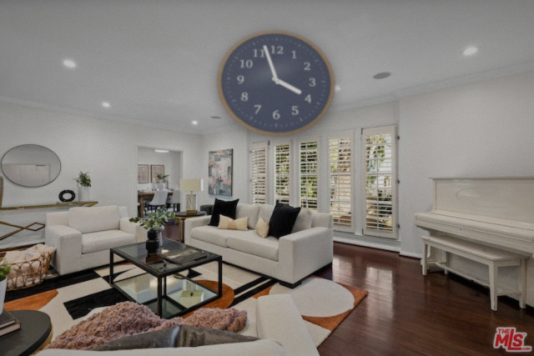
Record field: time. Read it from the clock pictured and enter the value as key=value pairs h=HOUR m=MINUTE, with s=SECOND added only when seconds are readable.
h=3 m=57
